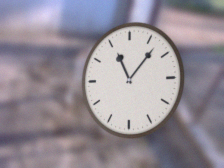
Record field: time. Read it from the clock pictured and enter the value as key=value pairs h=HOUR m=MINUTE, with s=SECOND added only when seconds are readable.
h=11 m=7
